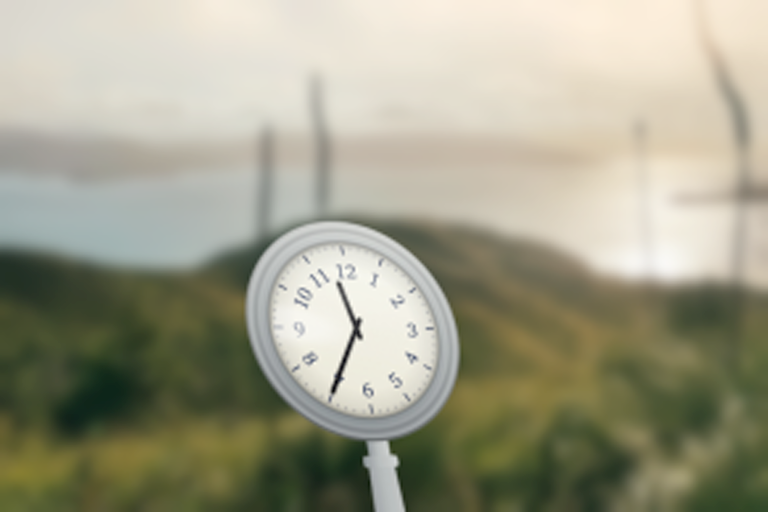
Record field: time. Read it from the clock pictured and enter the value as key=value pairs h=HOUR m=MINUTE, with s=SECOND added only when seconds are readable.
h=11 m=35
